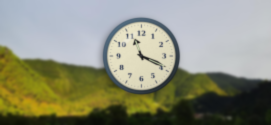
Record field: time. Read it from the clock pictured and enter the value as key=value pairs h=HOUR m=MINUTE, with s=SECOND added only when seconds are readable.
h=11 m=19
